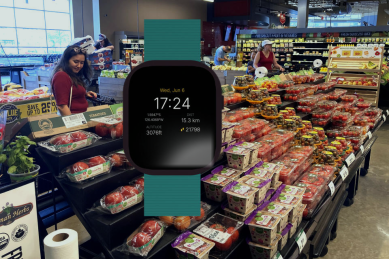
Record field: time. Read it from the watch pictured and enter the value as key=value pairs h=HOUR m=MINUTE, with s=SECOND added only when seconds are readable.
h=17 m=24
